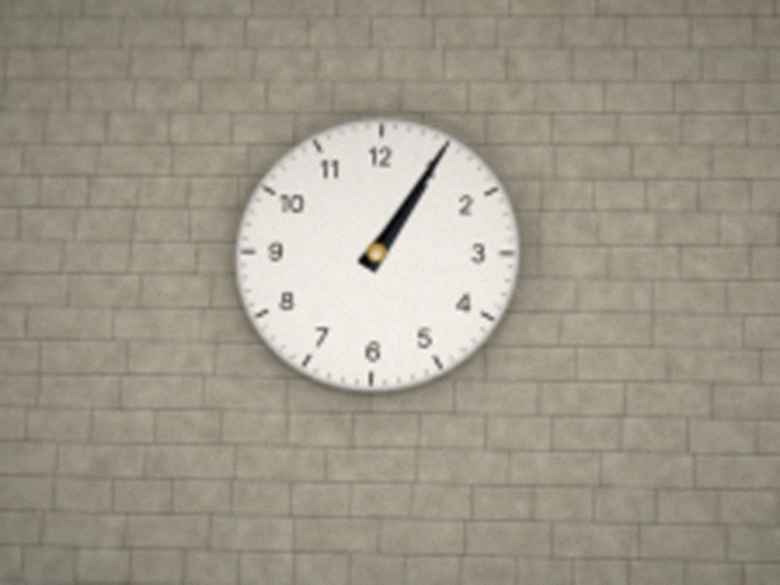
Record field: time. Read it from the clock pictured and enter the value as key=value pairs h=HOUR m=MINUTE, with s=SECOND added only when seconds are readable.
h=1 m=5
